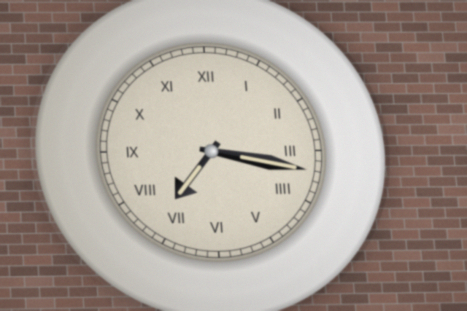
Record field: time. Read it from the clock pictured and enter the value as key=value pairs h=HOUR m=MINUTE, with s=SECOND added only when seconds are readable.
h=7 m=17
